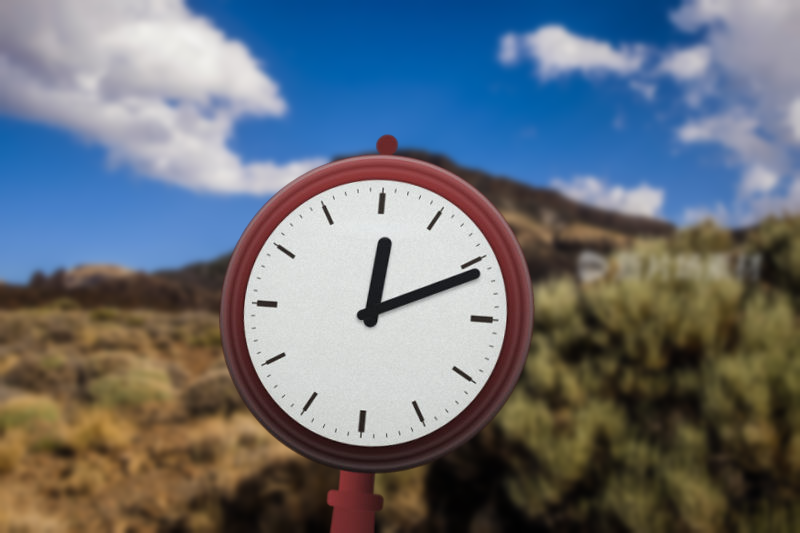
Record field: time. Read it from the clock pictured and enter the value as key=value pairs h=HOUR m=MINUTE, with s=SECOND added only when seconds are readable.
h=12 m=11
